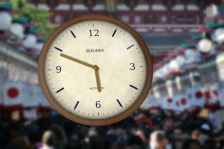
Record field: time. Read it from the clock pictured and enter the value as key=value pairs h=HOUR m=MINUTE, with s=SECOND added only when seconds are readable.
h=5 m=49
